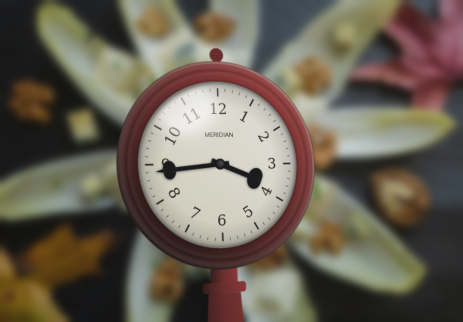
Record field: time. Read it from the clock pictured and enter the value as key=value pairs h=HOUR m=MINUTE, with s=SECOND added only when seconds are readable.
h=3 m=44
